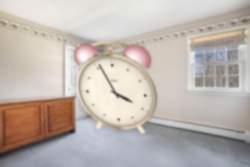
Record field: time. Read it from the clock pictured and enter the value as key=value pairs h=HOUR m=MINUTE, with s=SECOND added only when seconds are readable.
h=3 m=56
